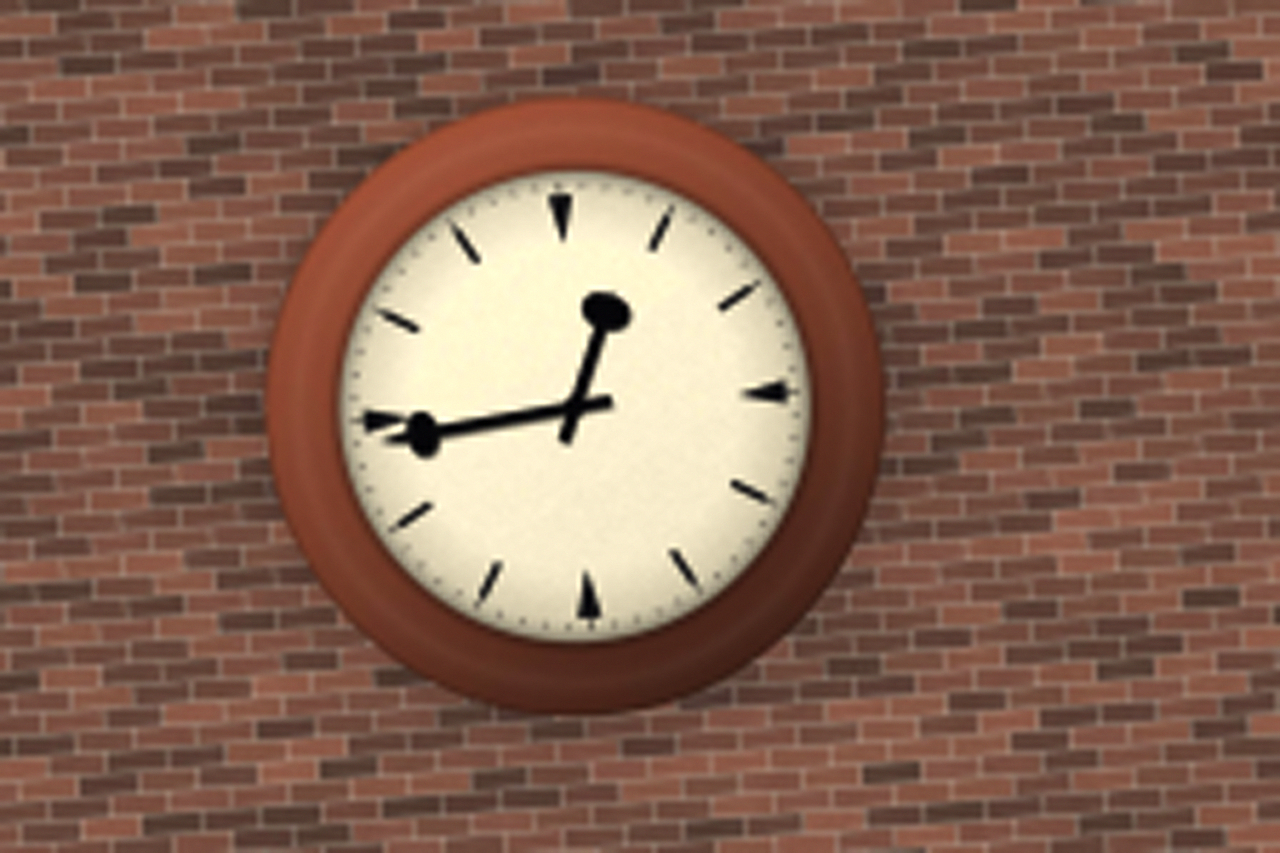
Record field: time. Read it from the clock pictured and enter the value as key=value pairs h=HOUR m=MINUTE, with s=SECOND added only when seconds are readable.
h=12 m=44
